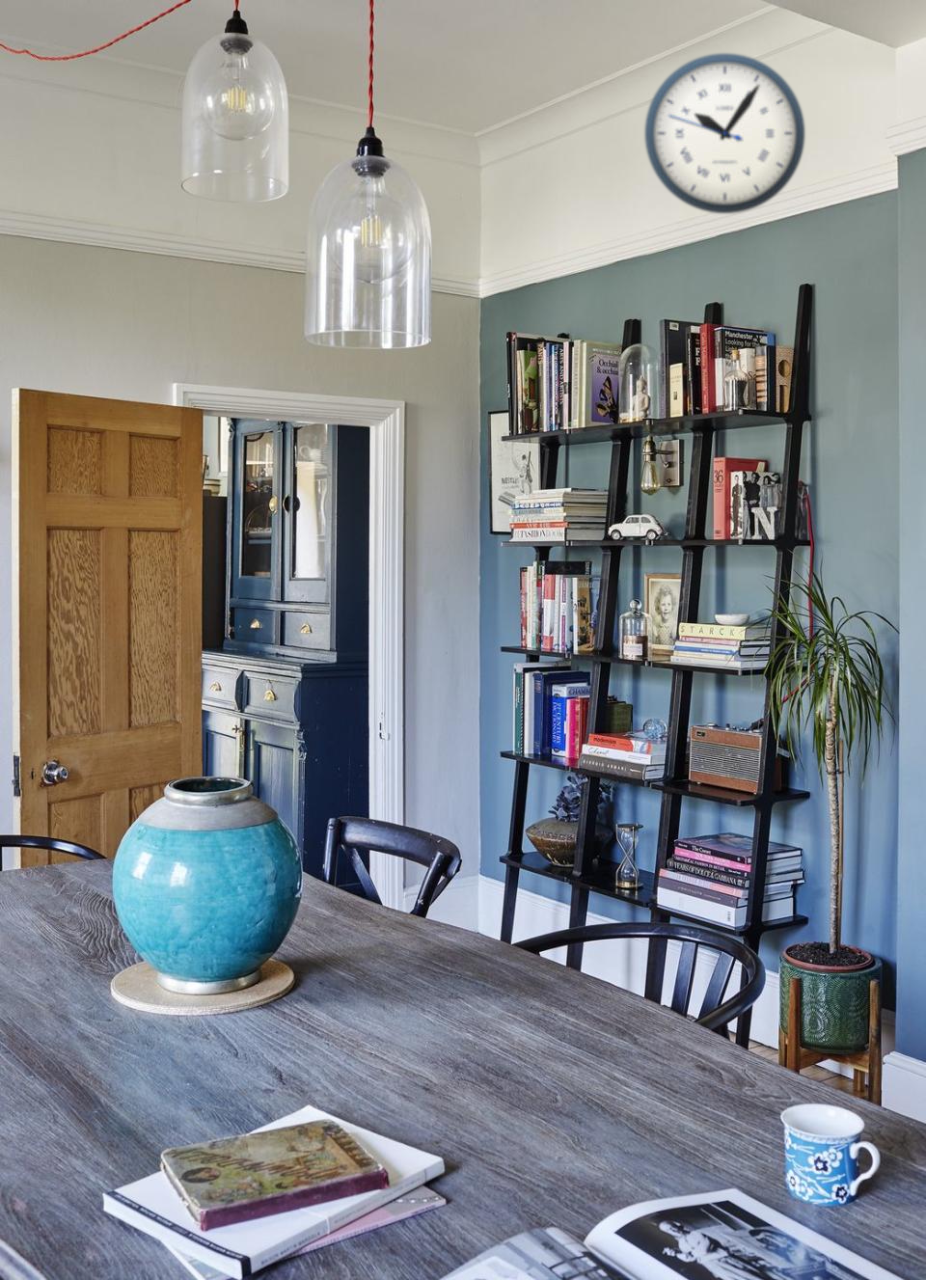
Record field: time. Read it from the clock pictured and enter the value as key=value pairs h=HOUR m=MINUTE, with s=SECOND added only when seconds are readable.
h=10 m=5 s=48
